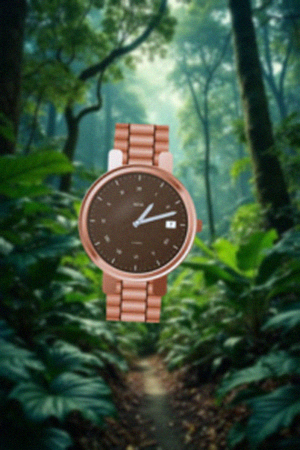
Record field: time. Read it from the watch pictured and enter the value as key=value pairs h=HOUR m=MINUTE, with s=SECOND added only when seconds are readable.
h=1 m=12
